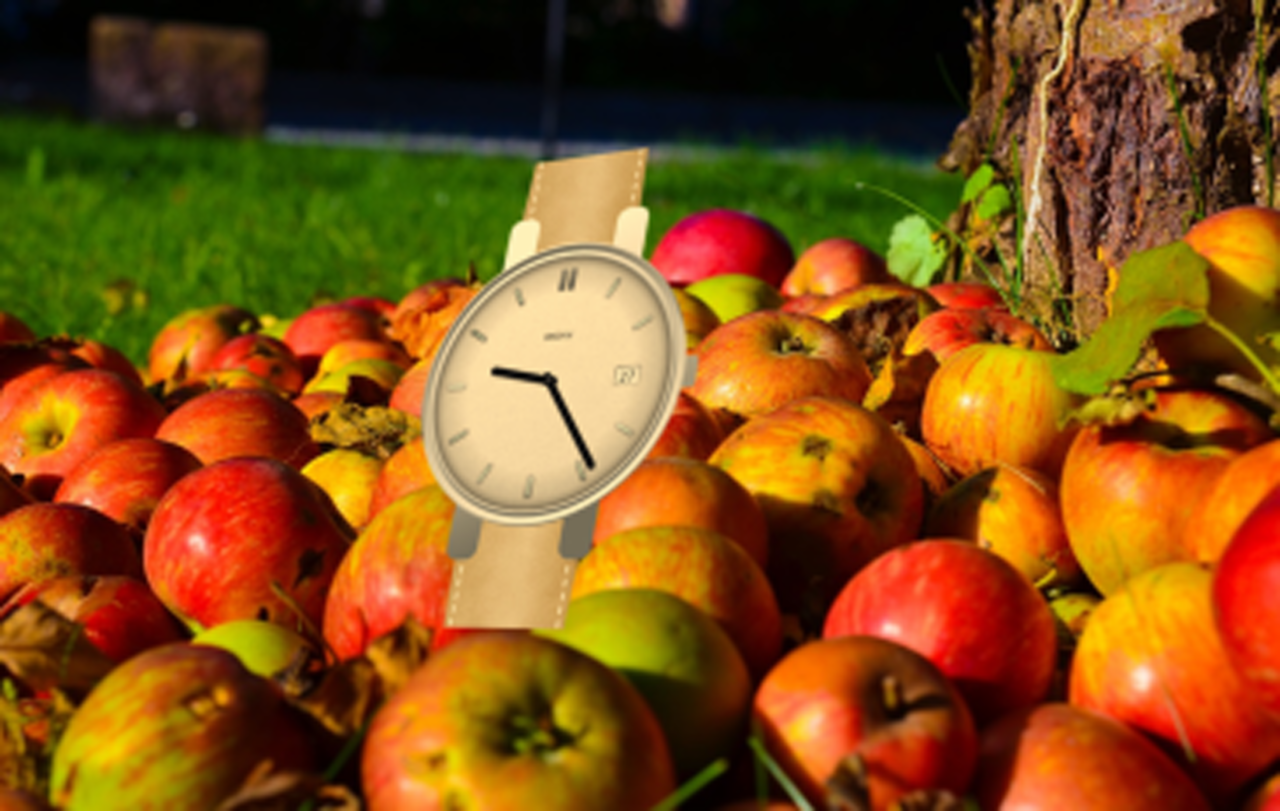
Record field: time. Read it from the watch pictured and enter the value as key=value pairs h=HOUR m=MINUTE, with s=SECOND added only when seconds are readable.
h=9 m=24
